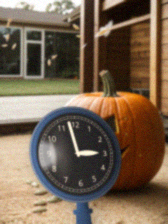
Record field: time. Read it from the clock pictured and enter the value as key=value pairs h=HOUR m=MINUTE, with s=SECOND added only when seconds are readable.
h=2 m=58
